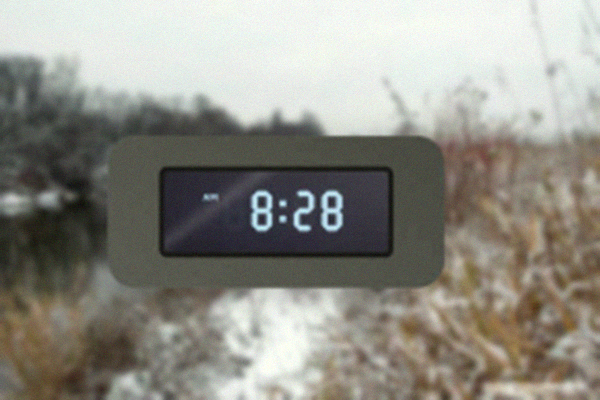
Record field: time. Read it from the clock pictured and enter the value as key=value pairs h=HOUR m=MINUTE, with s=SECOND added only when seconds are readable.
h=8 m=28
